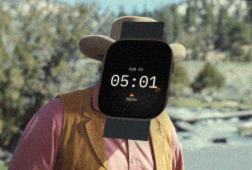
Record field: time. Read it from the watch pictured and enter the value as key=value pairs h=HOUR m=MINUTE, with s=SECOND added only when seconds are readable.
h=5 m=1
